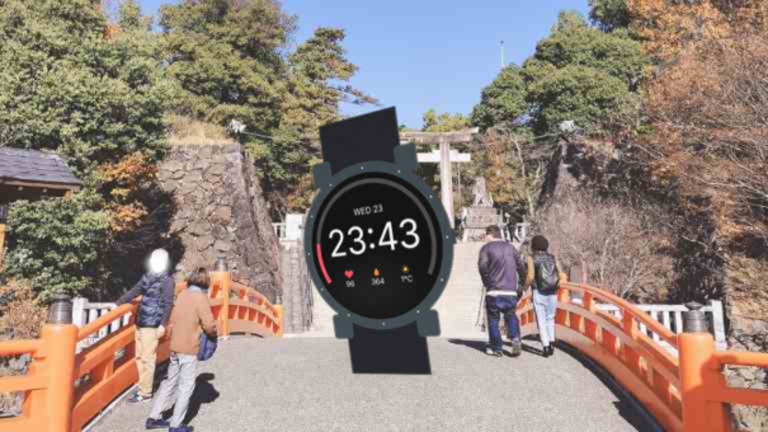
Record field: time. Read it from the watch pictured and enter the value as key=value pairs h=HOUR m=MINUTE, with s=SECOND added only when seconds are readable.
h=23 m=43
